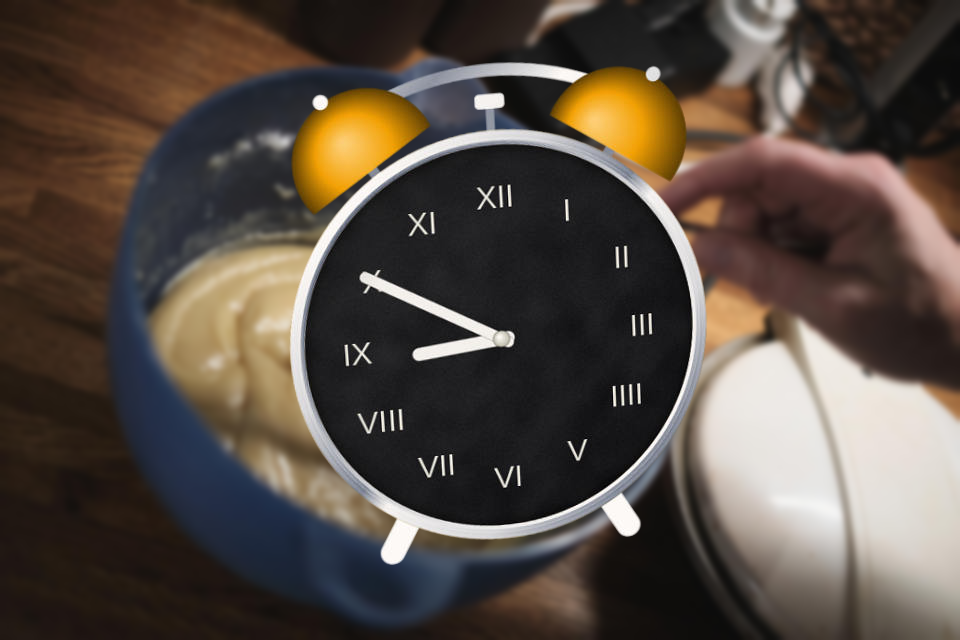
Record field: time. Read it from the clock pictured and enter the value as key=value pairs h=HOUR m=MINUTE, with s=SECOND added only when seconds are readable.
h=8 m=50
